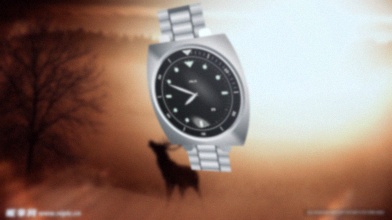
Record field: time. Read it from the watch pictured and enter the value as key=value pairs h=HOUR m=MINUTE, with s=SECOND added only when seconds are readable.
h=7 m=49
